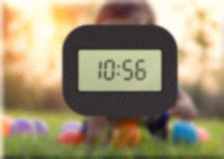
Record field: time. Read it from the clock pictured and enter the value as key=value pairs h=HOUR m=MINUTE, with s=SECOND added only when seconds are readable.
h=10 m=56
